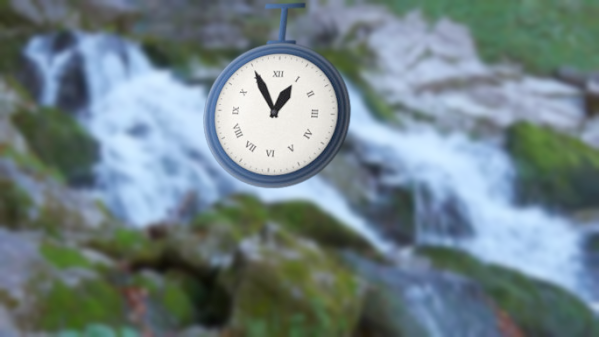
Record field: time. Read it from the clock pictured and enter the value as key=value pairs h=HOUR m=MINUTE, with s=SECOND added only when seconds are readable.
h=12 m=55
